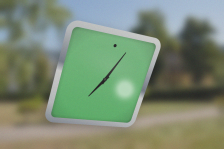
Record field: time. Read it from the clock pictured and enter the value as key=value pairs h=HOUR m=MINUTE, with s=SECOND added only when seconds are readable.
h=7 m=4
